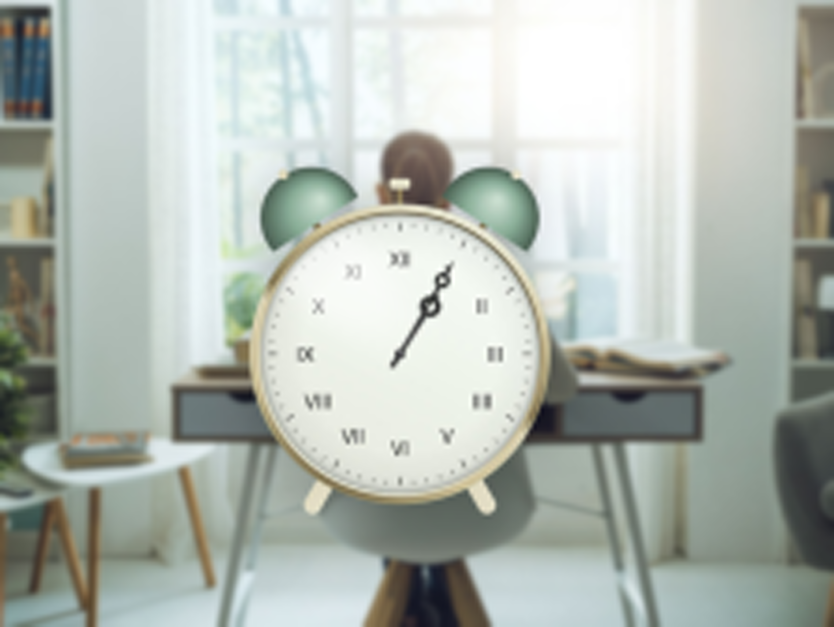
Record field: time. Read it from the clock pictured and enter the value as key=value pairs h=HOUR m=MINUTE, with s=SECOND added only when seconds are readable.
h=1 m=5
